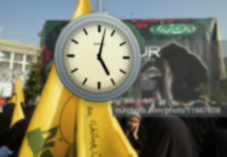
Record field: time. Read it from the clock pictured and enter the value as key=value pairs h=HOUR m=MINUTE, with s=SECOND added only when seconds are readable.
h=5 m=2
